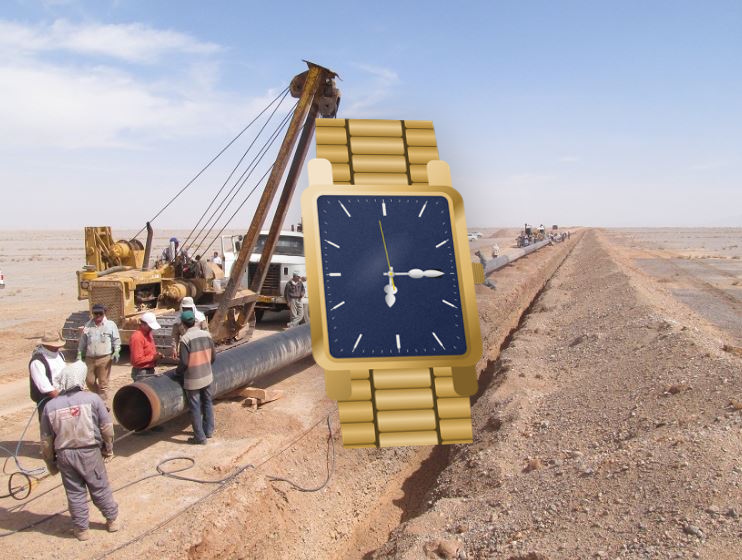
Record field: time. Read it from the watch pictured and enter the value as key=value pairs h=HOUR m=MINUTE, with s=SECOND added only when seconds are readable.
h=6 m=14 s=59
